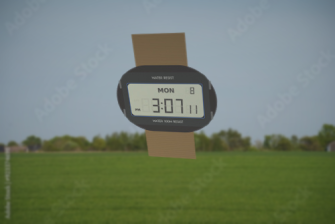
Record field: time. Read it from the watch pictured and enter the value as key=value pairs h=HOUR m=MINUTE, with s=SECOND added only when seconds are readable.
h=3 m=7 s=11
